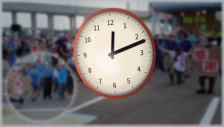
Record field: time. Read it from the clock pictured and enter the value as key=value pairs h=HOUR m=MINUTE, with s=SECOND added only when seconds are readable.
h=12 m=12
